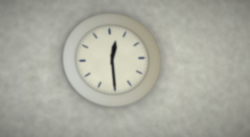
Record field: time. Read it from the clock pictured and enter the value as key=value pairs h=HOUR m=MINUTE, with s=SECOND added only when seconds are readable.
h=12 m=30
